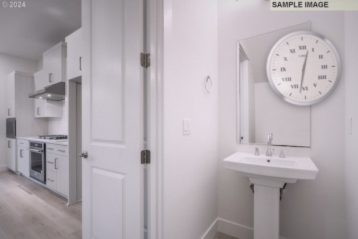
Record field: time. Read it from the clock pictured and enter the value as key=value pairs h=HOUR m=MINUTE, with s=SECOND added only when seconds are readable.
h=12 m=32
